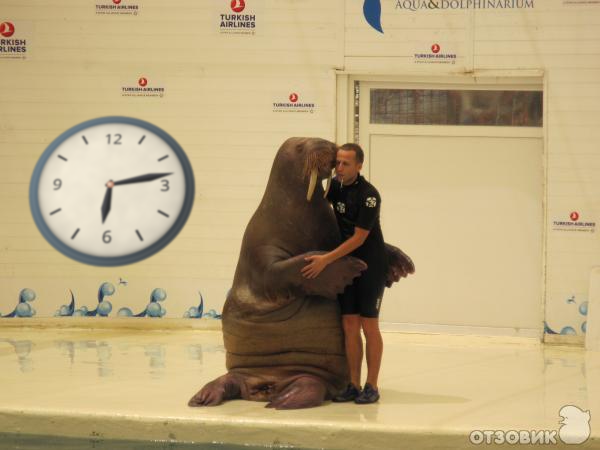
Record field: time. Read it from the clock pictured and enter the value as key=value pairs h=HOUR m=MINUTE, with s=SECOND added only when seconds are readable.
h=6 m=13
